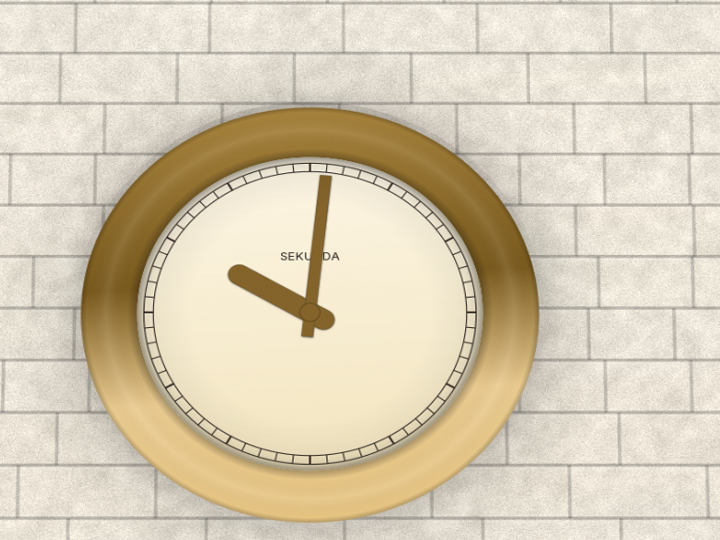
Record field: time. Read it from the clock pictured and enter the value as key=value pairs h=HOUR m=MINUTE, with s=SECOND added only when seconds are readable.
h=10 m=1
